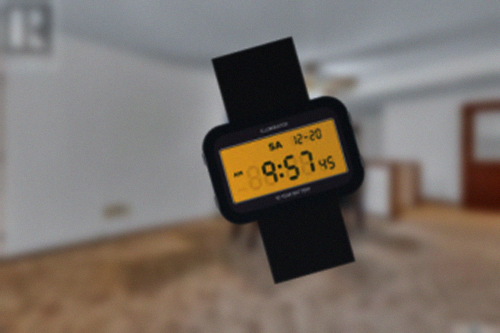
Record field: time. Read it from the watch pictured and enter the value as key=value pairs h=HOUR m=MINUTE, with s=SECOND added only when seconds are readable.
h=9 m=57 s=45
